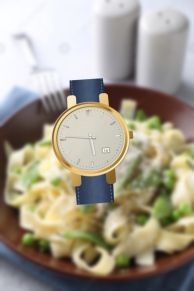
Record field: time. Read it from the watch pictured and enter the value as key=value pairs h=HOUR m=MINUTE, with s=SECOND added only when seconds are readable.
h=5 m=46
